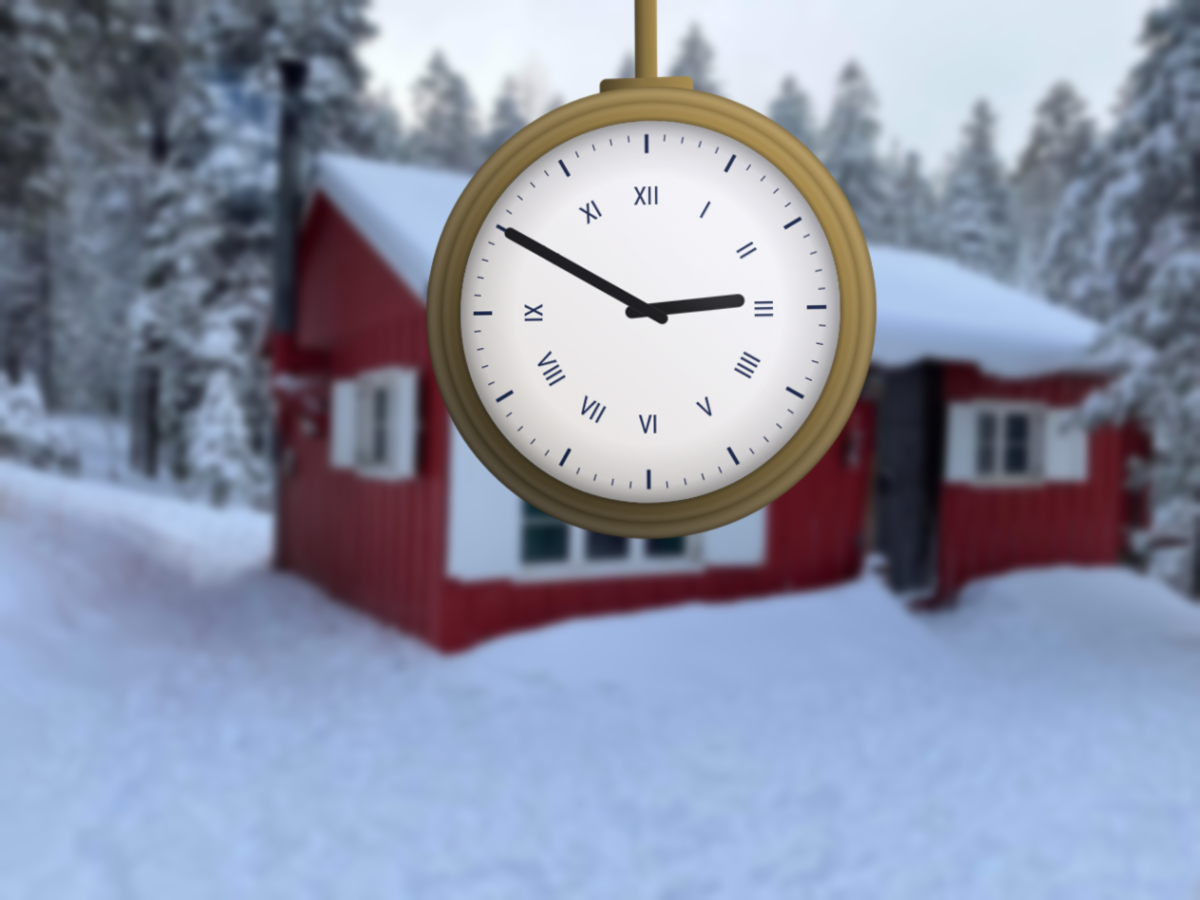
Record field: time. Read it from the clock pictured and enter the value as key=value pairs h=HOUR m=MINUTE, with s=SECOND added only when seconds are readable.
h=2 m=50
